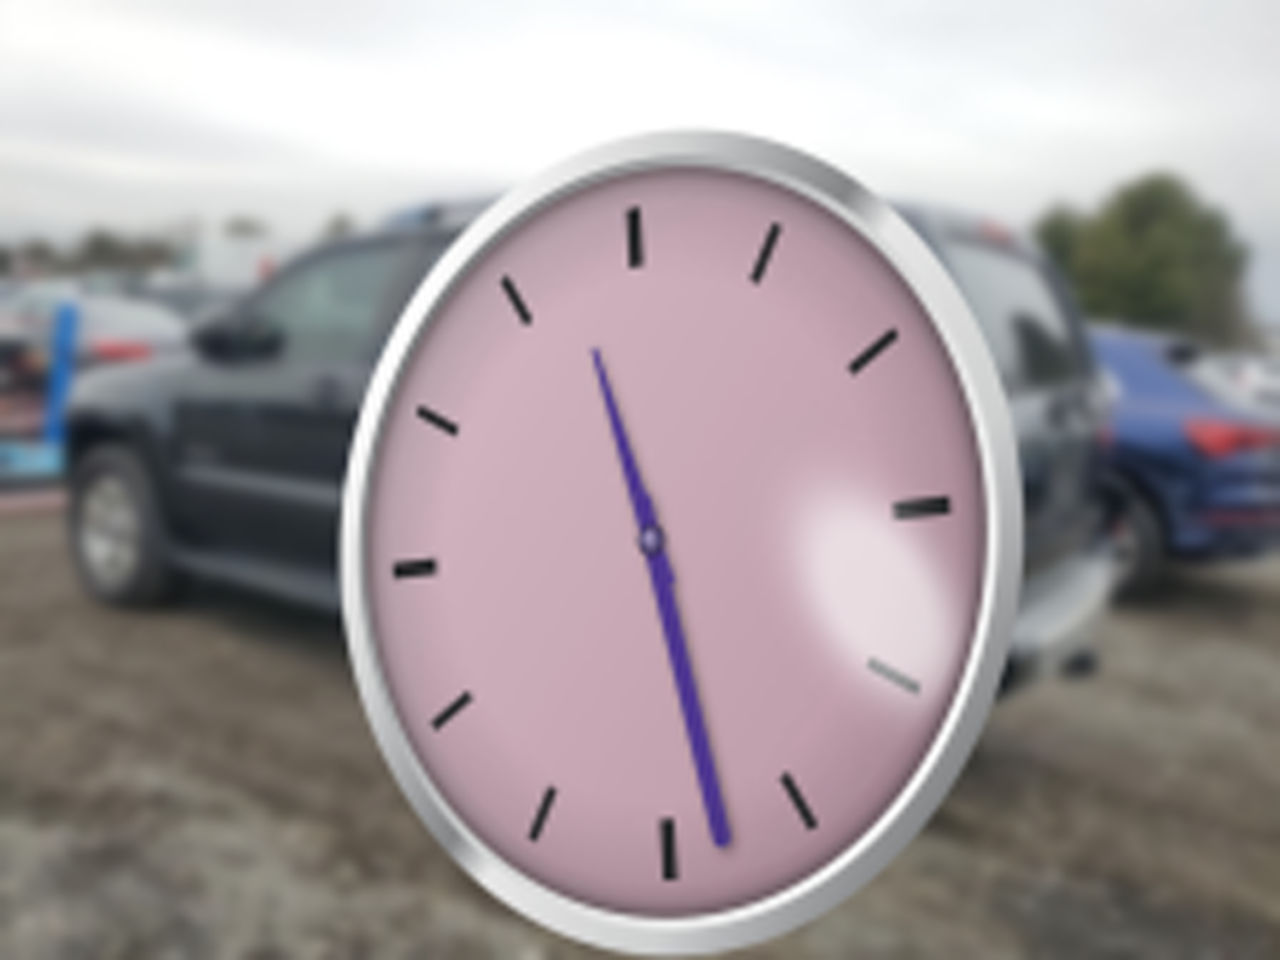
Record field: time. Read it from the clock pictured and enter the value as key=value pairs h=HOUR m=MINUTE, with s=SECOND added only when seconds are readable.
h=11 m=28
